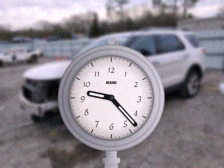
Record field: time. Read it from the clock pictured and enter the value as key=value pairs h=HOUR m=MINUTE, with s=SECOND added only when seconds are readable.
h=9 m=23
